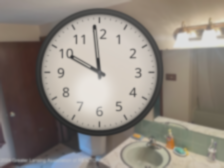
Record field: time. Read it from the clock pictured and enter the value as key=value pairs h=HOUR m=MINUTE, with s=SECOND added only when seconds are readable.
h=9 m=59
